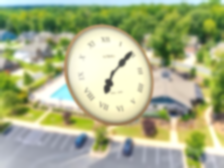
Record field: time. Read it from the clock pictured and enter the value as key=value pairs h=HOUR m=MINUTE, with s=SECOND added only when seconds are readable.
h=7 m=9
